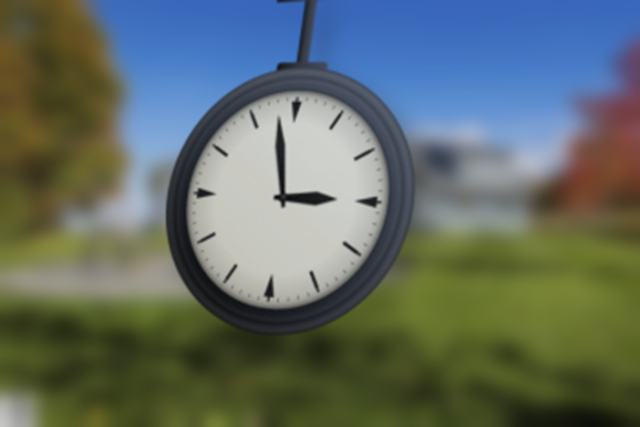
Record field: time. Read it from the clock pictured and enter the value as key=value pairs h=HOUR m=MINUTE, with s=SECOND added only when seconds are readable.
h=2 m=58
